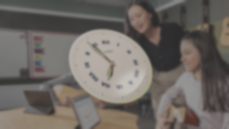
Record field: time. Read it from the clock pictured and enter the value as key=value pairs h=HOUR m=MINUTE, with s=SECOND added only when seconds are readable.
h=6 m=54
